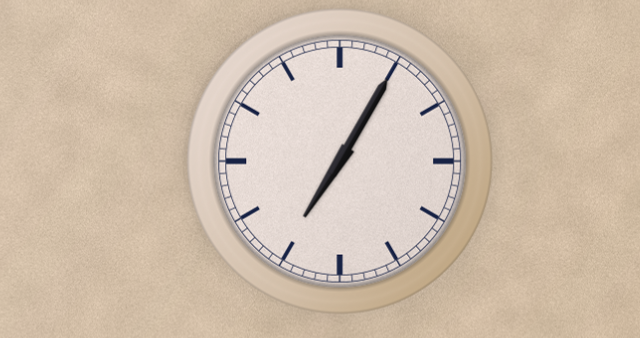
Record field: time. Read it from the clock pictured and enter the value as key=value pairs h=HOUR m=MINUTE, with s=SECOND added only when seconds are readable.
h=7 m=5
